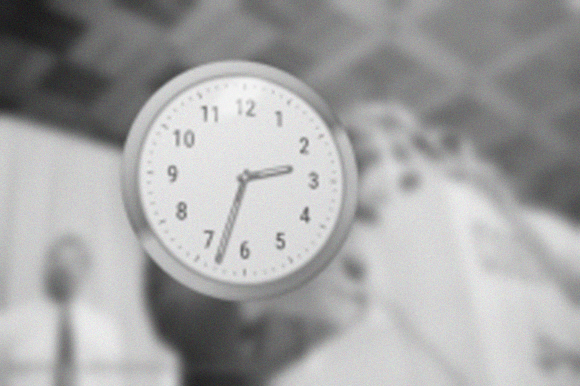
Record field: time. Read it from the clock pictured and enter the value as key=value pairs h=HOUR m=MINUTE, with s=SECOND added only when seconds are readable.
h=2 m=33
